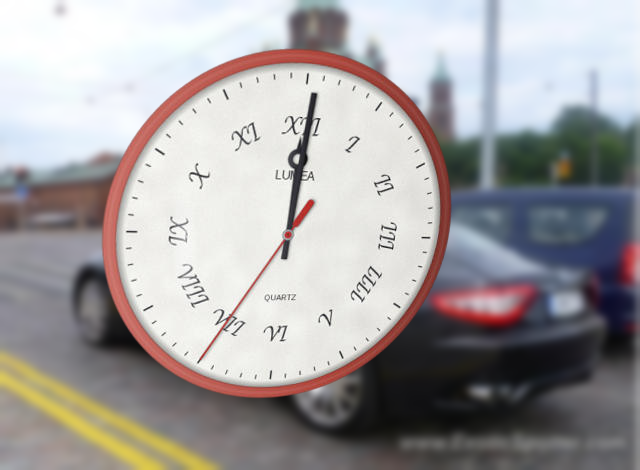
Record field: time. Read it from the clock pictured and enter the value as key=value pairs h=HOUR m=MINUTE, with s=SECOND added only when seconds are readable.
h=12 m=0 s=35
